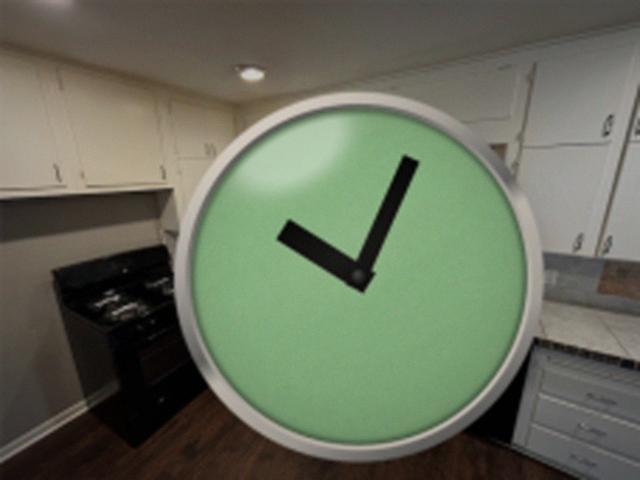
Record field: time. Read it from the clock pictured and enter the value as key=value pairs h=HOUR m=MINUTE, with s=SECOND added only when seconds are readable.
h=10 m=4
